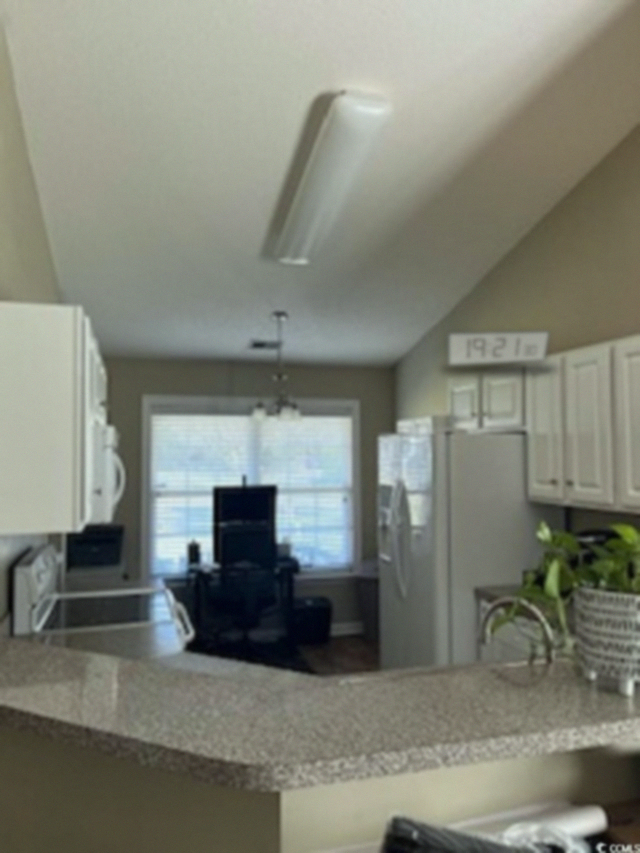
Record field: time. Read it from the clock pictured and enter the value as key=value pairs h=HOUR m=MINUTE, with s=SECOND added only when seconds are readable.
h=19 m=21
